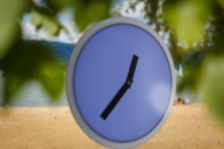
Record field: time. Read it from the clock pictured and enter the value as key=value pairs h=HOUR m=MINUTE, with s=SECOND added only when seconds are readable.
h=12 m=37
